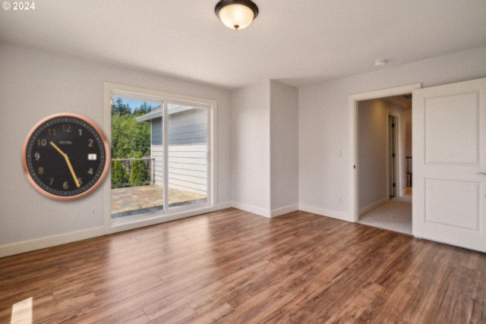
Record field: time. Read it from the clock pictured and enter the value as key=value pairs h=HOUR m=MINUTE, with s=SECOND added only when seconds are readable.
h=10 m=26
